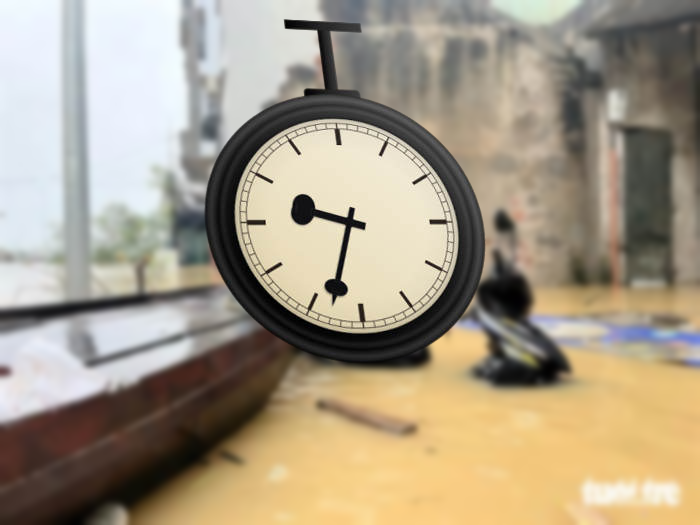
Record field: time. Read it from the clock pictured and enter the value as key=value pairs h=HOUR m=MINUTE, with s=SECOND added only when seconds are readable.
h=9 m=33
